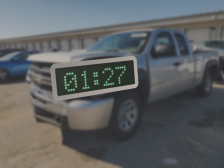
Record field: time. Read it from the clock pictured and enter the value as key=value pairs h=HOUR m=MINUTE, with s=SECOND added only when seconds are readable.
h=1 m=27
